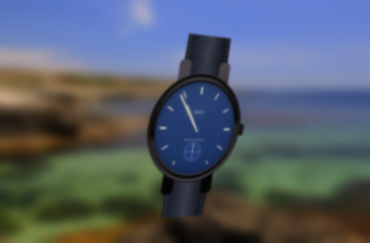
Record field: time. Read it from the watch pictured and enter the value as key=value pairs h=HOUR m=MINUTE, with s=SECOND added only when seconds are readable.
h=10 m=54
